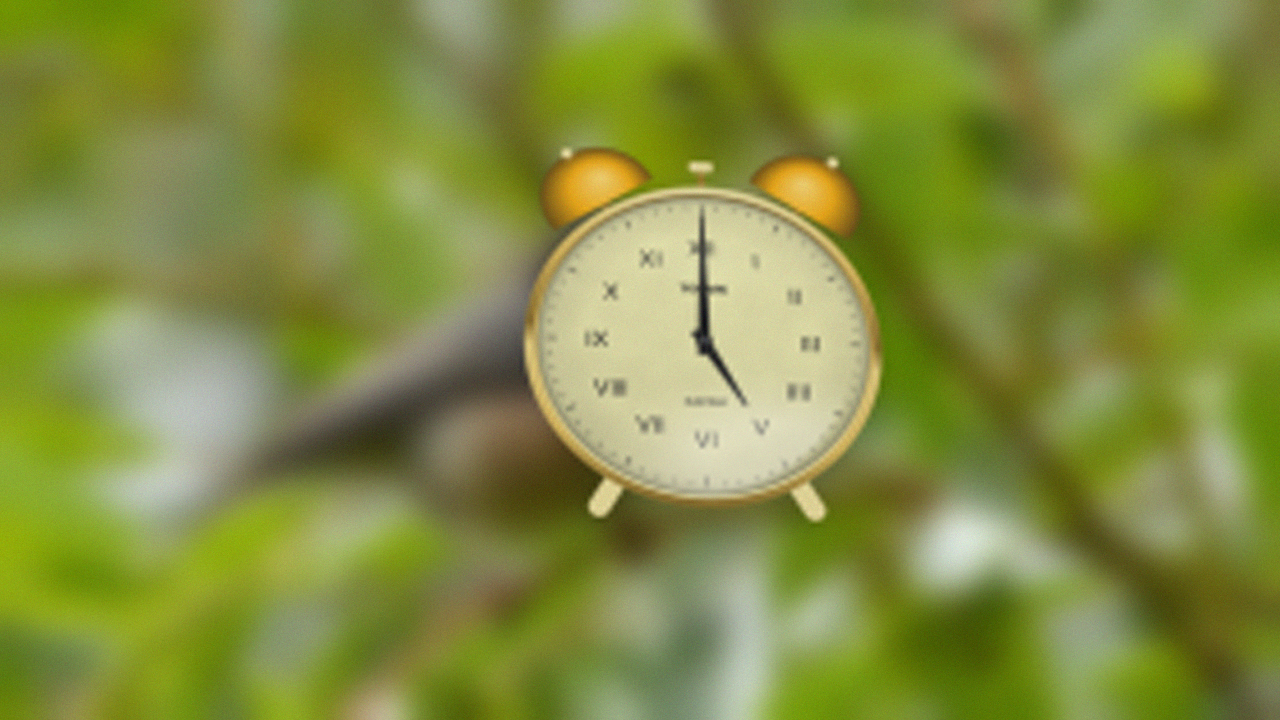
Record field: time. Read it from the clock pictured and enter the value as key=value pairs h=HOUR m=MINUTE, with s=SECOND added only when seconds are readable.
h=5 m=0
